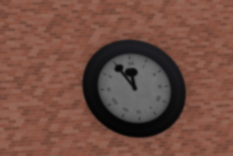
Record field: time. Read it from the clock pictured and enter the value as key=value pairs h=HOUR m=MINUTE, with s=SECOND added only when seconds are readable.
h=11 m=55
